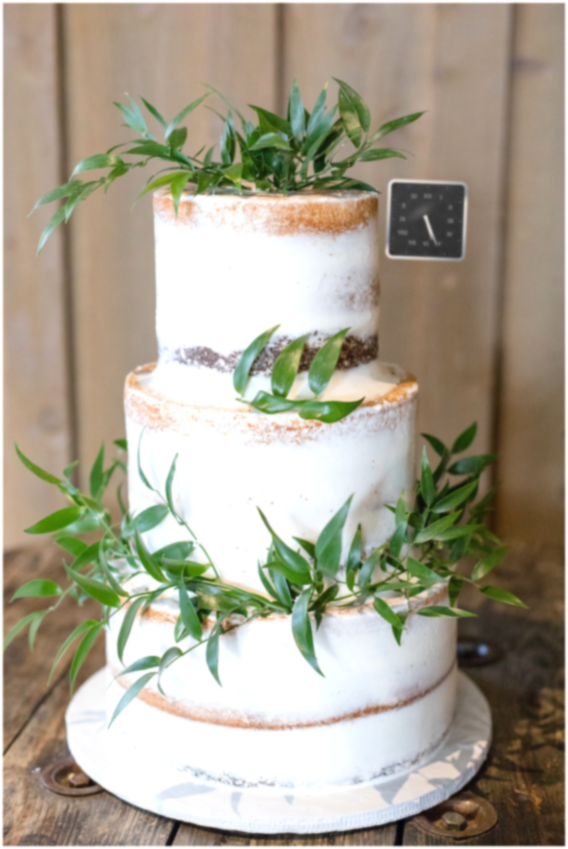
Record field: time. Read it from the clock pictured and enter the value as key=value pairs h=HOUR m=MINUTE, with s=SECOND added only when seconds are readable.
h=5 m=26
